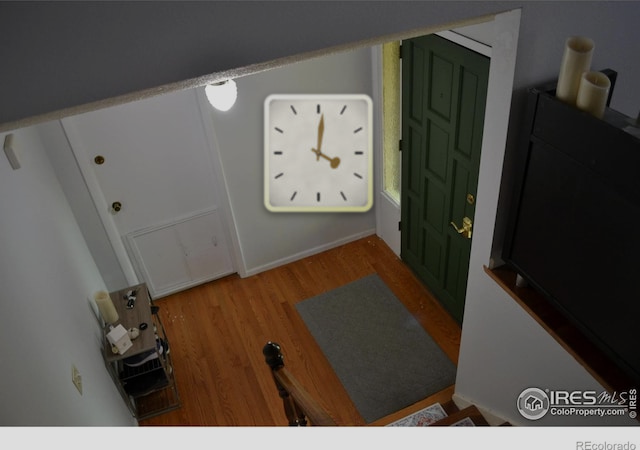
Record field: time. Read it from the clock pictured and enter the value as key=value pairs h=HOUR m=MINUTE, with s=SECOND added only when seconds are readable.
h=4 m=1
